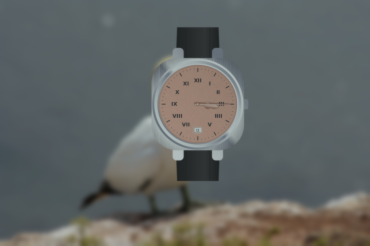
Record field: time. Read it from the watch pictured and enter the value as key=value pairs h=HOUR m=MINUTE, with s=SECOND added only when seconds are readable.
h=3 m=15
